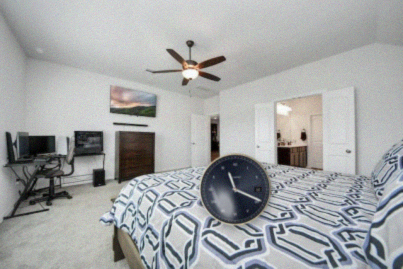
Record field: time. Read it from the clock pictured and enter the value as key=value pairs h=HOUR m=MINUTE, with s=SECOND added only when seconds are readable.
h=11 m=19
